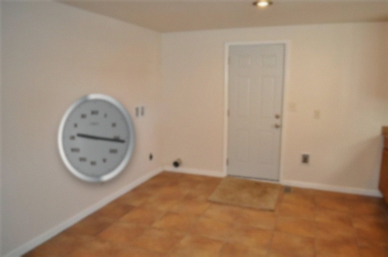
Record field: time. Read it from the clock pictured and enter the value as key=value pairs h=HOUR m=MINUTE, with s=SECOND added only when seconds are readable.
h=9 m=16
